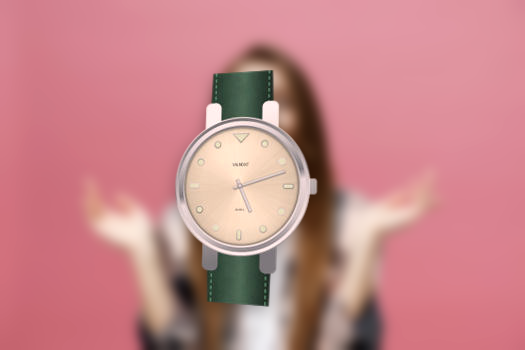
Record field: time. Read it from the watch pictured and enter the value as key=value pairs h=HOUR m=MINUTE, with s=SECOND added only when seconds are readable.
h=5 m=12
